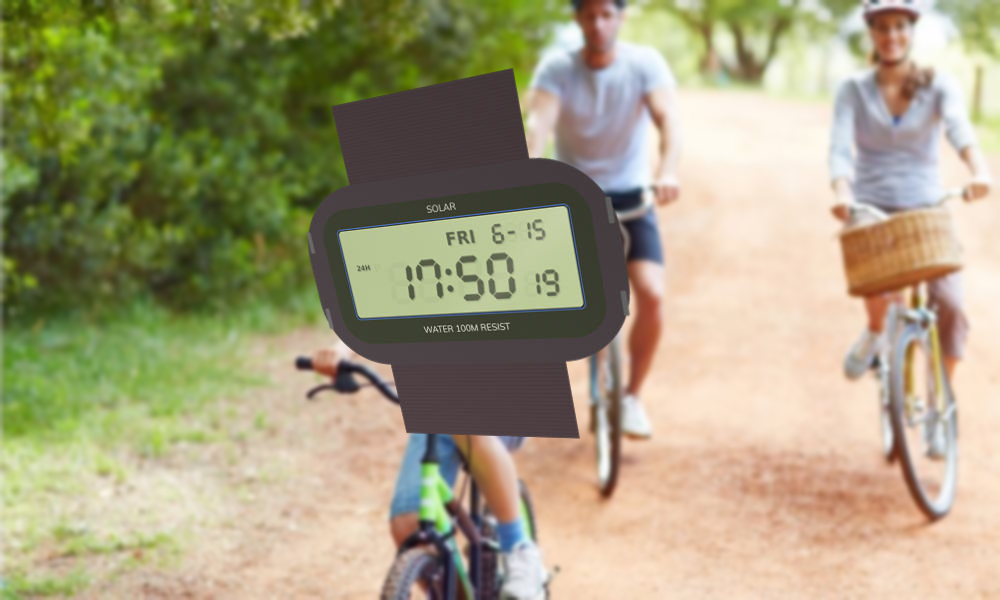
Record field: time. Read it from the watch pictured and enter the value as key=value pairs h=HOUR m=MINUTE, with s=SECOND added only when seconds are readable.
h=17 m=50 s=19
